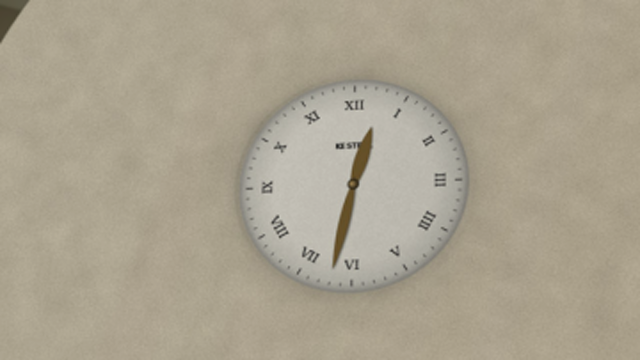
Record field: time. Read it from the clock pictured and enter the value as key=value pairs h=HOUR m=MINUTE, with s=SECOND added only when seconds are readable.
h=12 m=32
